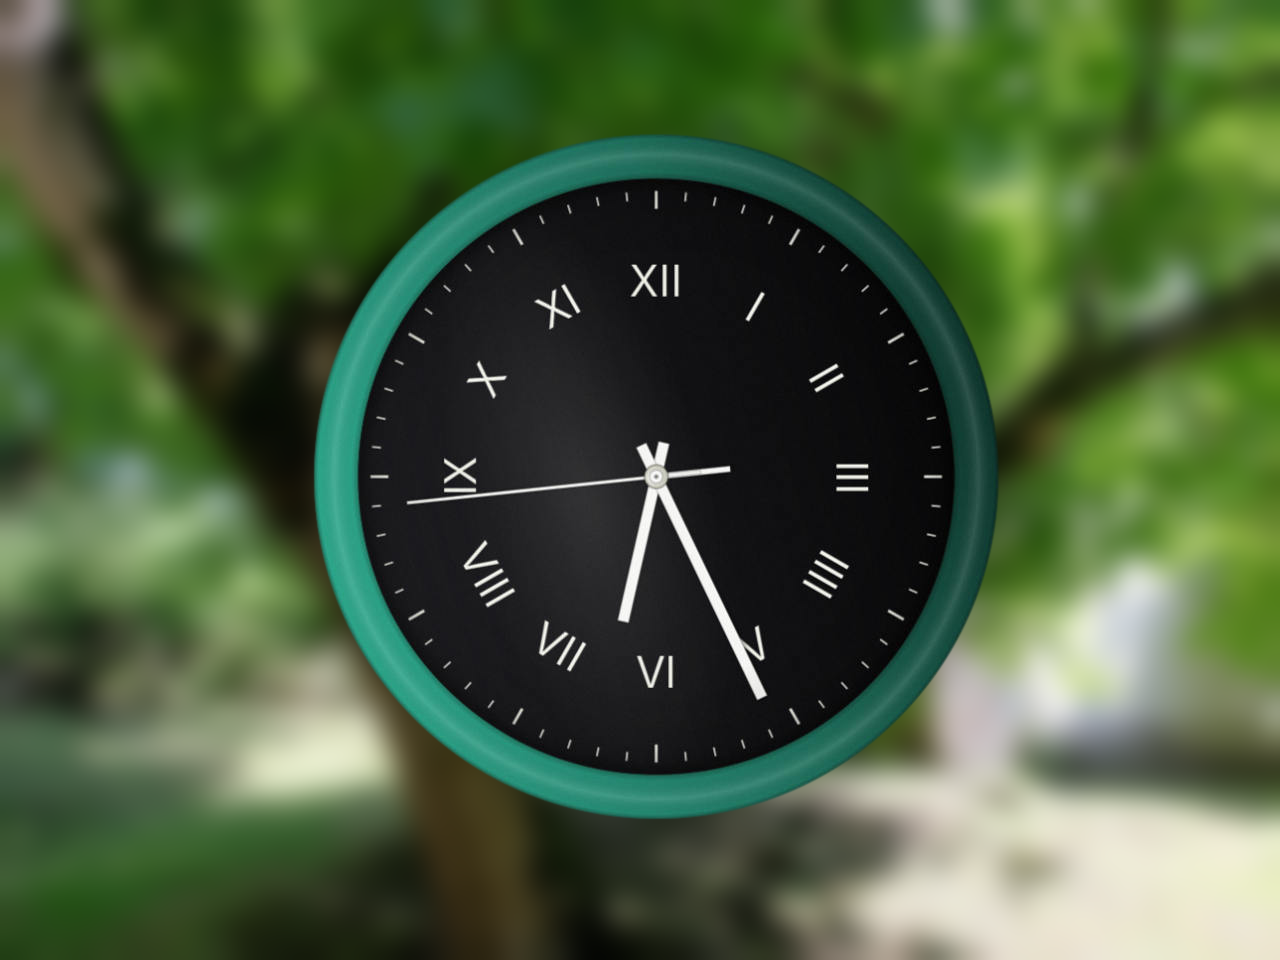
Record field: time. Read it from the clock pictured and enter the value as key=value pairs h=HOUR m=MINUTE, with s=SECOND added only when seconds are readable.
h=6 m=25 s=44
